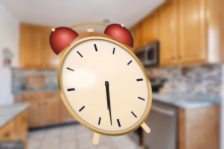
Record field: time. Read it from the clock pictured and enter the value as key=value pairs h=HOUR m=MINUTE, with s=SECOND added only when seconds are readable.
h=6 m=32
